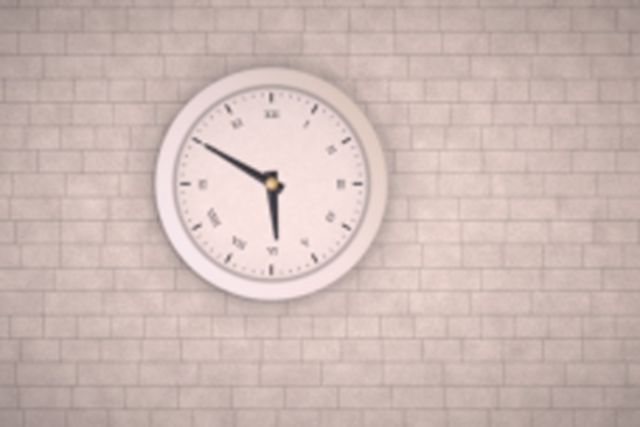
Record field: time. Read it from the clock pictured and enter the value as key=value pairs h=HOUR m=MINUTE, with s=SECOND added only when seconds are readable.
h=5 m=50
